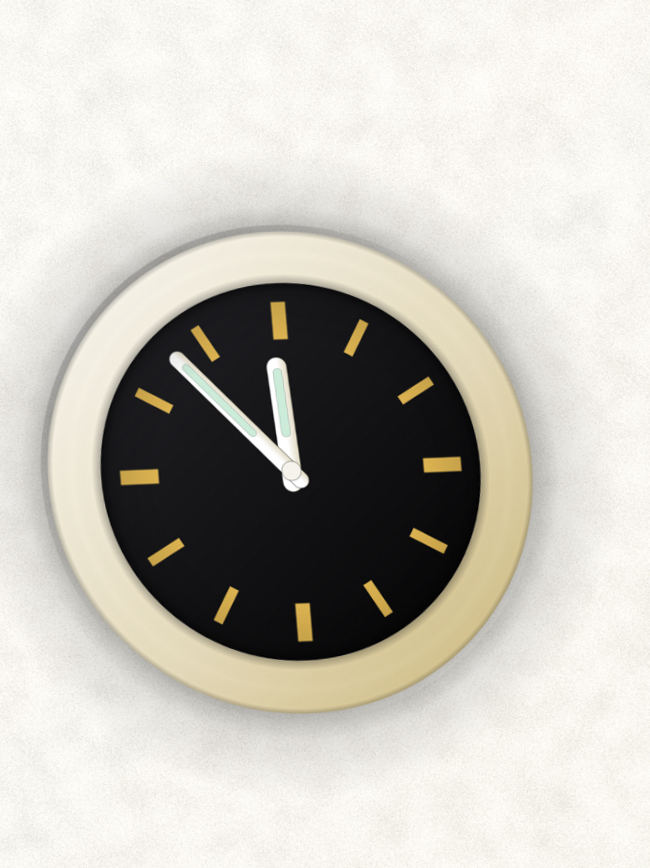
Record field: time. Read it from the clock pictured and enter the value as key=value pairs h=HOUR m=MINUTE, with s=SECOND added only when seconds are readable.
h=11 m=53
